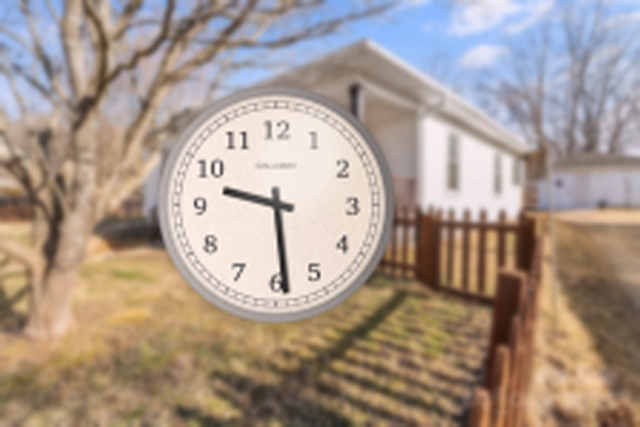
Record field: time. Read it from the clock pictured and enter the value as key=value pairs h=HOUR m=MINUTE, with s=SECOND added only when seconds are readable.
h=9 m=29
